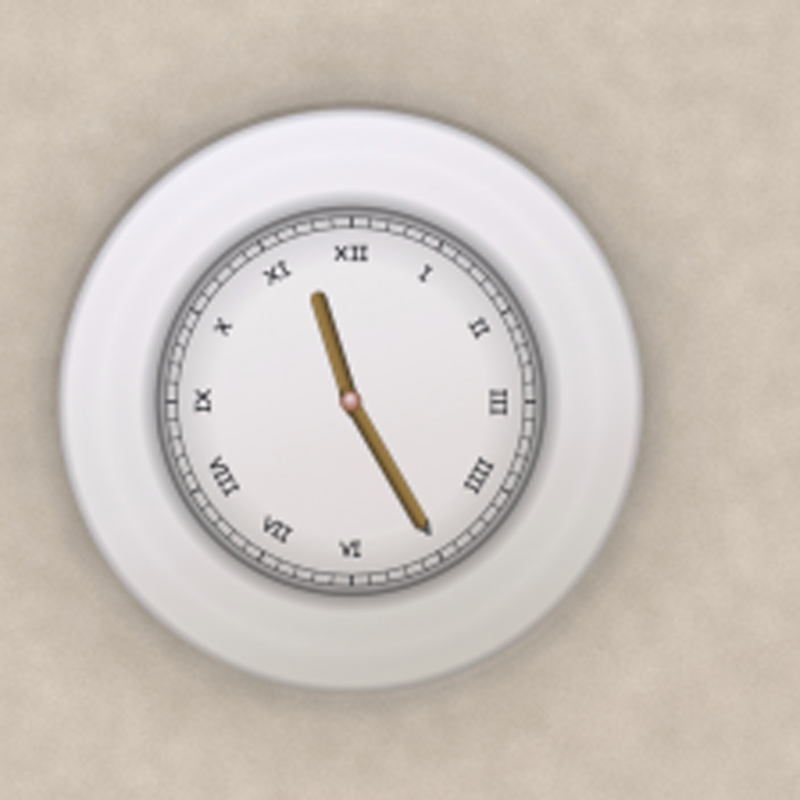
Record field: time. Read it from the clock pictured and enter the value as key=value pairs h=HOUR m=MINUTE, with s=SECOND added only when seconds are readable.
h=11 m=25
